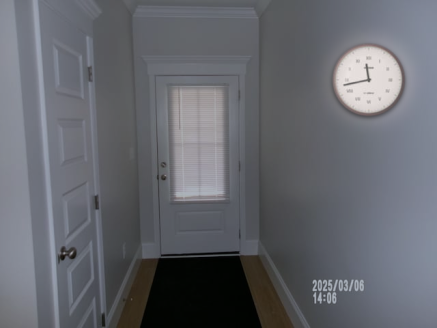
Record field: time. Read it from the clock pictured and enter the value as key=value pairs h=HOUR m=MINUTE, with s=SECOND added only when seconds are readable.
h=11 m=43
